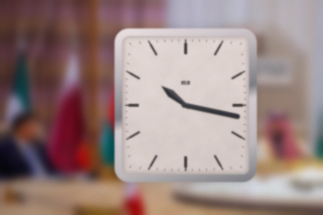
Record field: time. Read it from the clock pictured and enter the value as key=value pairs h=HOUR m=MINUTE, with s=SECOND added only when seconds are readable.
h=10 m=17
